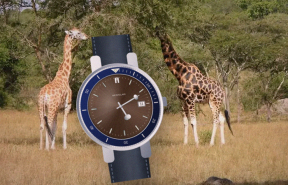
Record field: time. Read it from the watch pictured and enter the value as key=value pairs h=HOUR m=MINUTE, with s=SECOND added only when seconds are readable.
h=5 m=11
